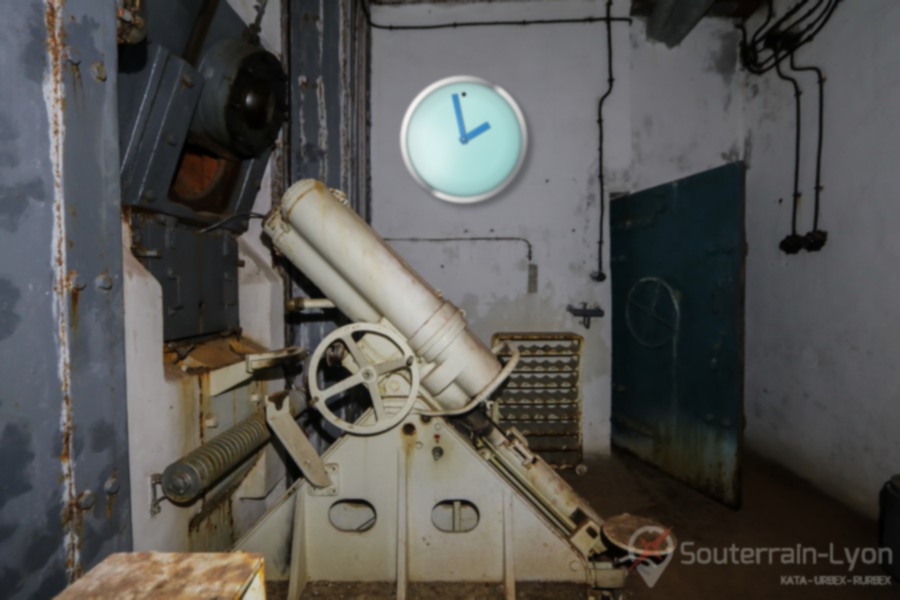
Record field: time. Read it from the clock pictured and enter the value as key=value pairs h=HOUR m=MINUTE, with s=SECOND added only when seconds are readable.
h=1 m=58
